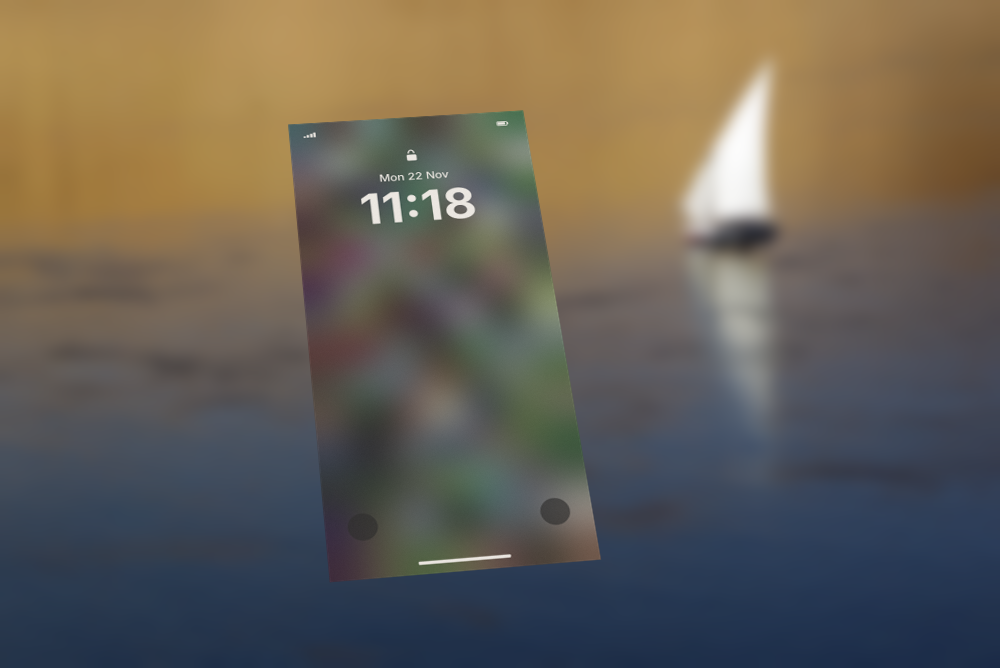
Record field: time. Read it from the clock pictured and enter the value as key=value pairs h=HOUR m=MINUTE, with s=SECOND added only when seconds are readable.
h=11 m=18
